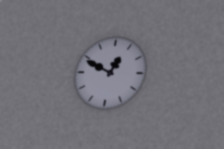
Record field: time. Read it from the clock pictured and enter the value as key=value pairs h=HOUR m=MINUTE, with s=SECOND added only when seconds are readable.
h=12 m=49
